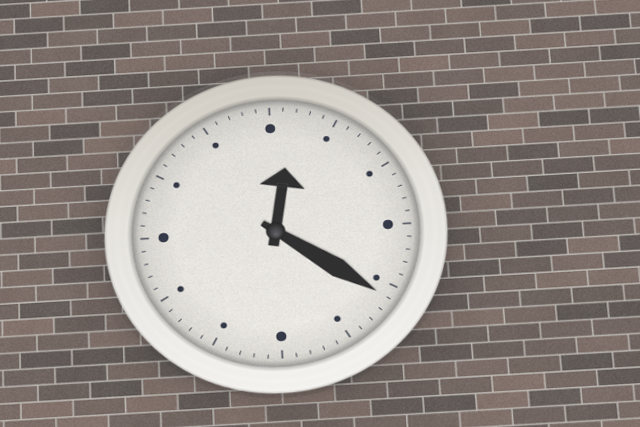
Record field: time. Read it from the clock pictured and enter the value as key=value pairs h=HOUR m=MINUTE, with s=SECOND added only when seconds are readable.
h=12 m=21
